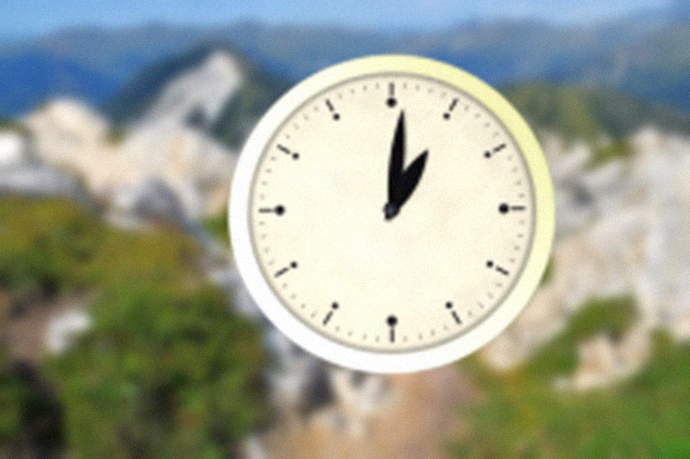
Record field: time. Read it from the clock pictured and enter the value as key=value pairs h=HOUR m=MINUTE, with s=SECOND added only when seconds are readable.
h=1 m=1
